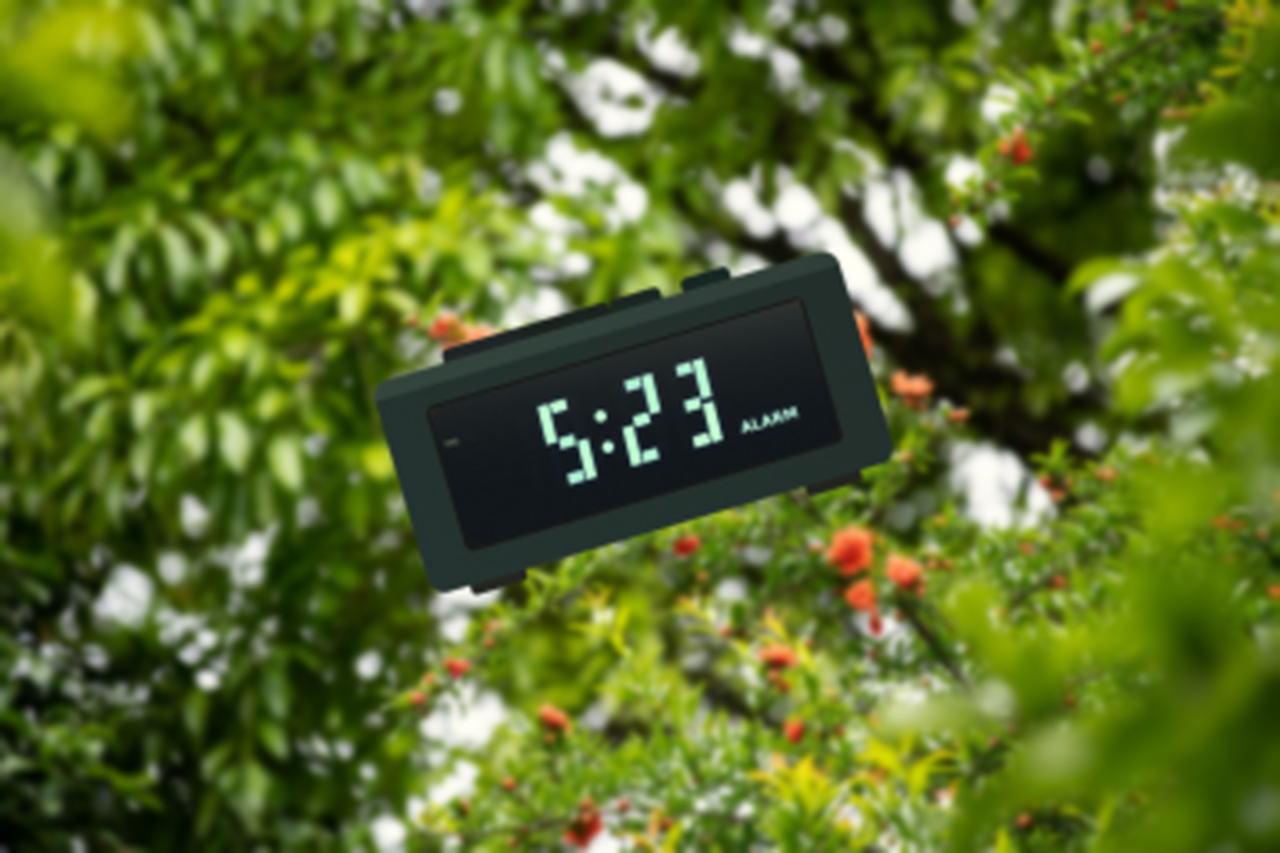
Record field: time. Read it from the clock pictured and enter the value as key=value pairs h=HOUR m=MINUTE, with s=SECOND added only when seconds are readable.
h=5 m=23
